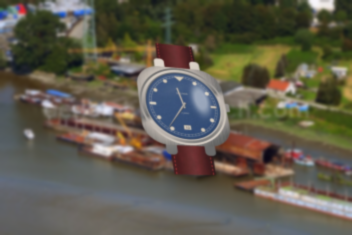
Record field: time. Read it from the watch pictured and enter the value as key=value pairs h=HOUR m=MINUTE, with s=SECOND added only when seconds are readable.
h=11 m=36
